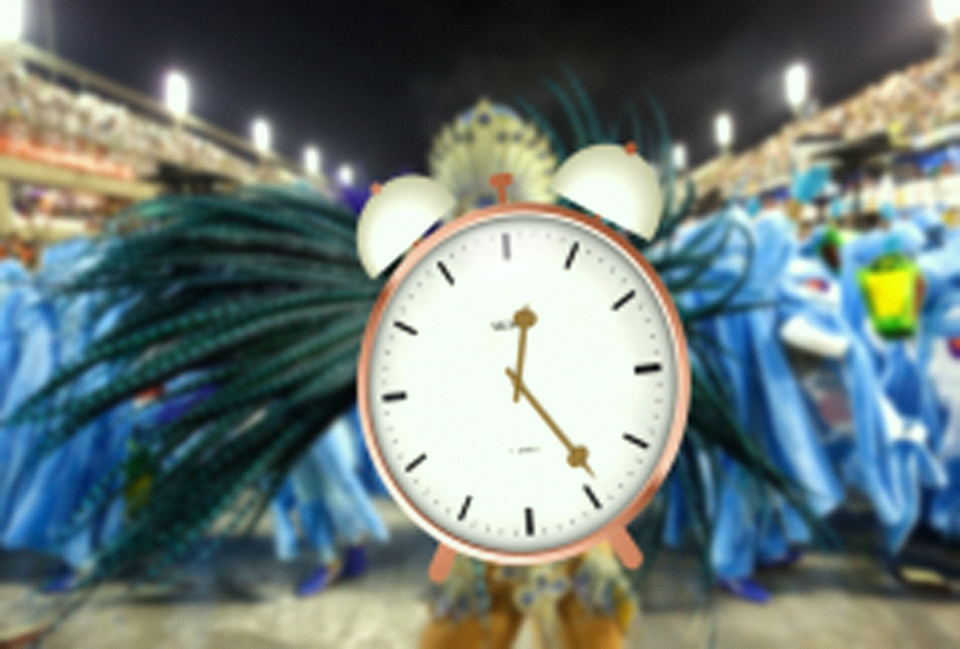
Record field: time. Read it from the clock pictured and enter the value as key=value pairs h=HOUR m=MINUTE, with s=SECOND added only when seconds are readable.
h=12 m=24
